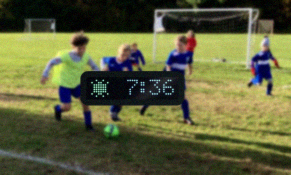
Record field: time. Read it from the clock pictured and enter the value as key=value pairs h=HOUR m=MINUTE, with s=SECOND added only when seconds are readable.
h=7 m=36
